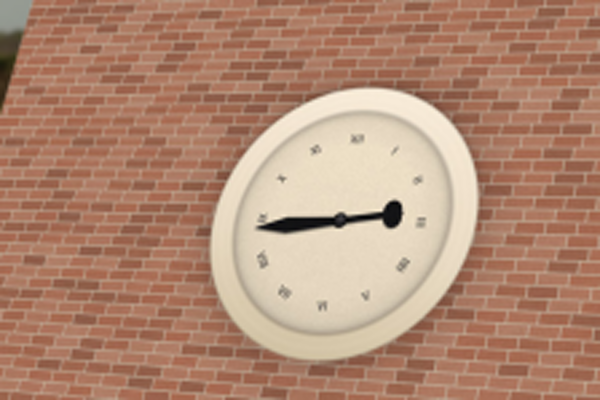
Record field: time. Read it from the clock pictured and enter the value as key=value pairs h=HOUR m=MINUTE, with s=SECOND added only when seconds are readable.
h=2 m=44
